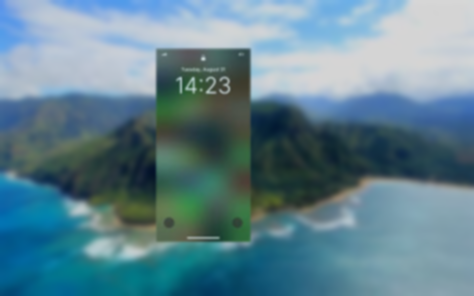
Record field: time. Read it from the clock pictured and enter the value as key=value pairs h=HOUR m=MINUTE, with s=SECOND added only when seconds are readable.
h=14 m=23
